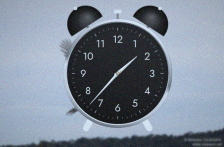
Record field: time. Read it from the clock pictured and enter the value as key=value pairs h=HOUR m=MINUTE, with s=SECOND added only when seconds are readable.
h=1 m=37
